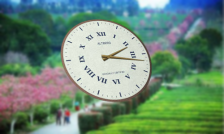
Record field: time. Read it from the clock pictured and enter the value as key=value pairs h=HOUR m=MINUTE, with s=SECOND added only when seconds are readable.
h=2 m=17
